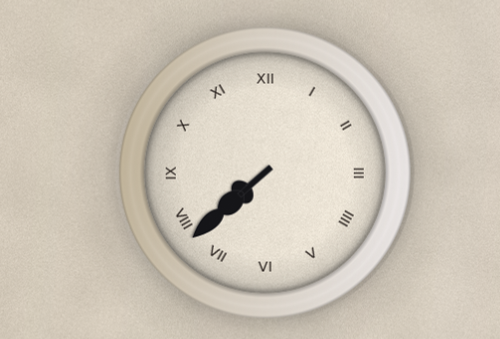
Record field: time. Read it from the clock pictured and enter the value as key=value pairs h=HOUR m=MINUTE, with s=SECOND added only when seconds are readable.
h=7 m=38
